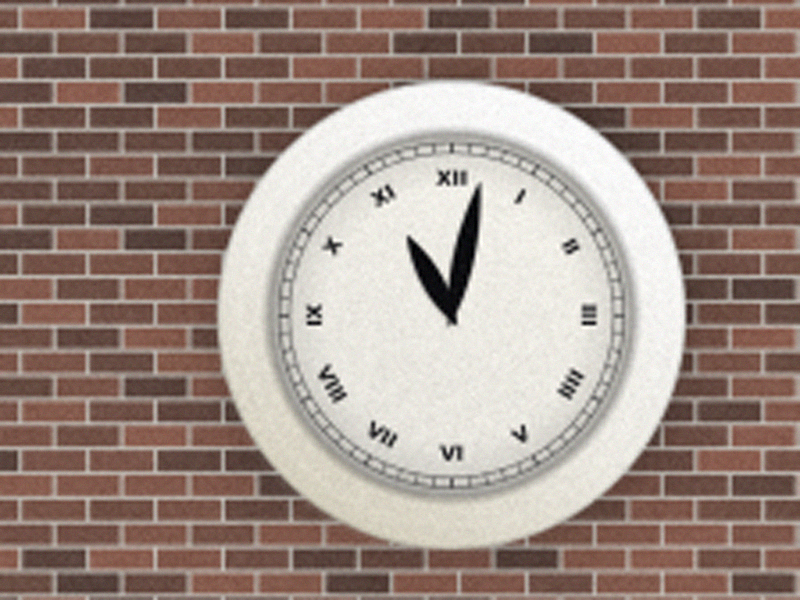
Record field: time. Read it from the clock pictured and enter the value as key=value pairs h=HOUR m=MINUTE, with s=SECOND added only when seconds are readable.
h=11 m=2
